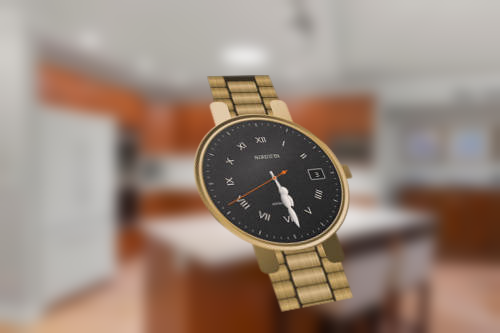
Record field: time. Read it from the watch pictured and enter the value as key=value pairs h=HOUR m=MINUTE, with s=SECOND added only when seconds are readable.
h=5 m=28 s=41
